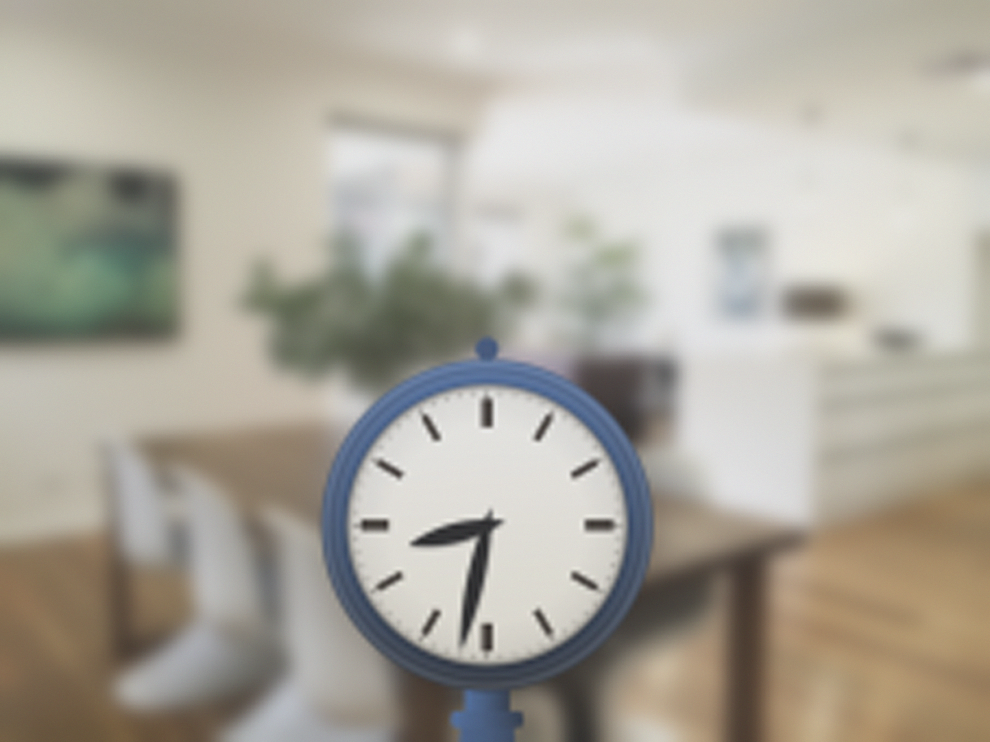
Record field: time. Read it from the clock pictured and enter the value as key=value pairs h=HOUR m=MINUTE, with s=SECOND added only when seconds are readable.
h=8 m=32
